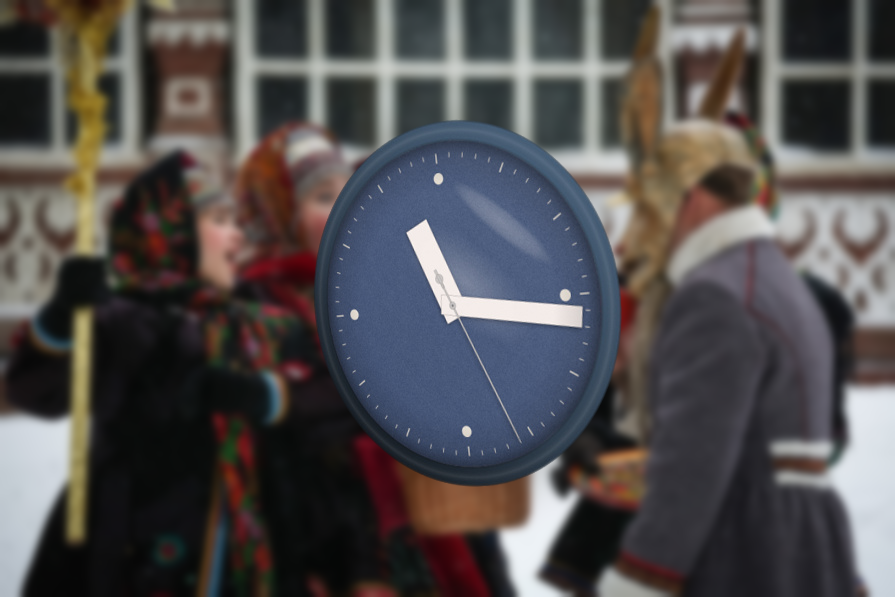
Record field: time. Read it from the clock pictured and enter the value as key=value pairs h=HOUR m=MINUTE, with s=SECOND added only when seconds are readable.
h=11 m=16 s=26
